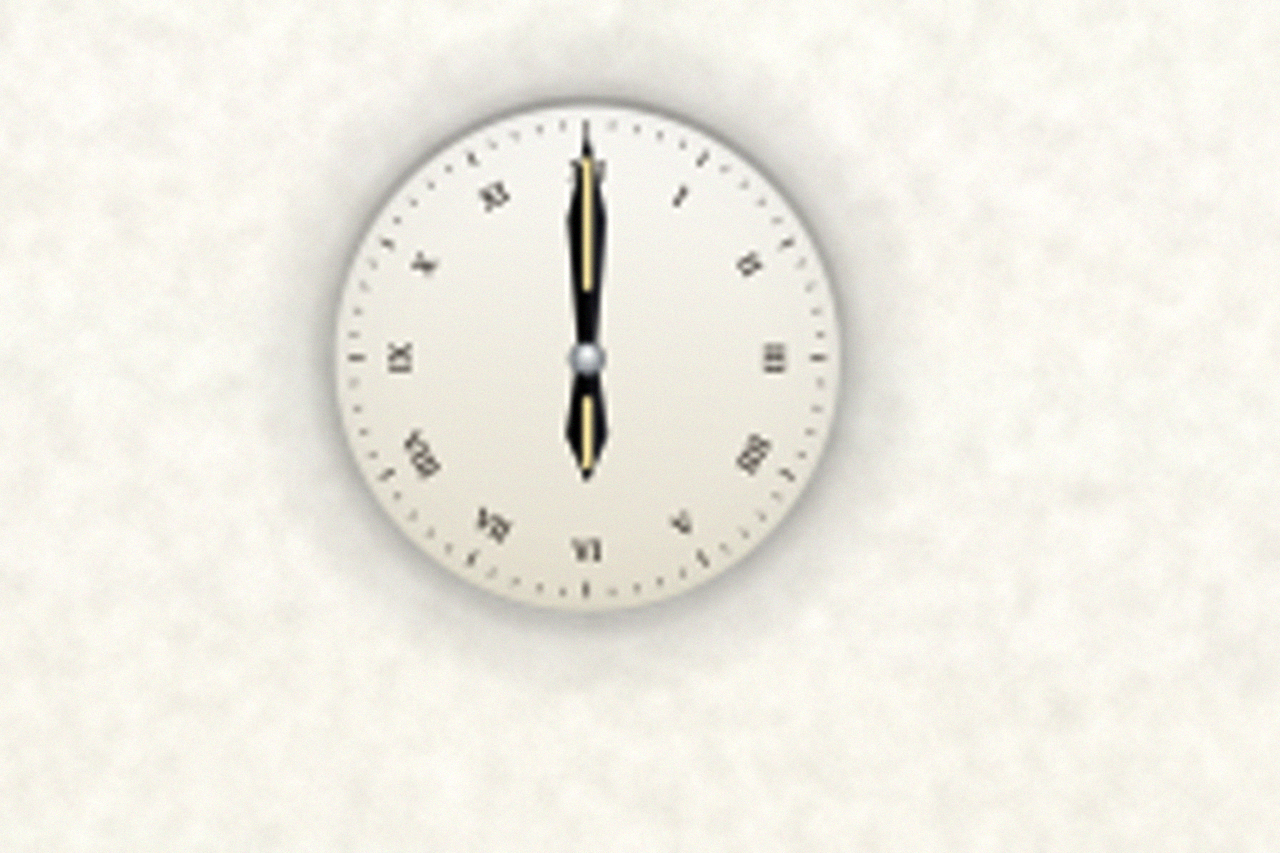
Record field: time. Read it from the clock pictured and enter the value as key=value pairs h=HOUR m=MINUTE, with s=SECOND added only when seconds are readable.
h=6 m=0
